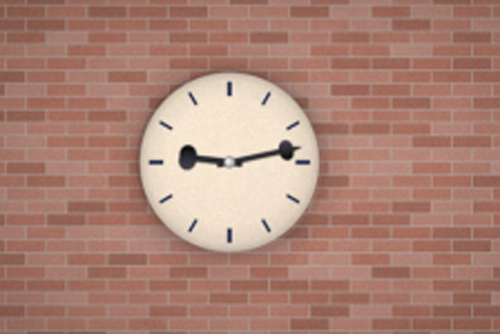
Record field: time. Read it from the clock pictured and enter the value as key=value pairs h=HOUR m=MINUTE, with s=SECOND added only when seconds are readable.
h=9 m=13
